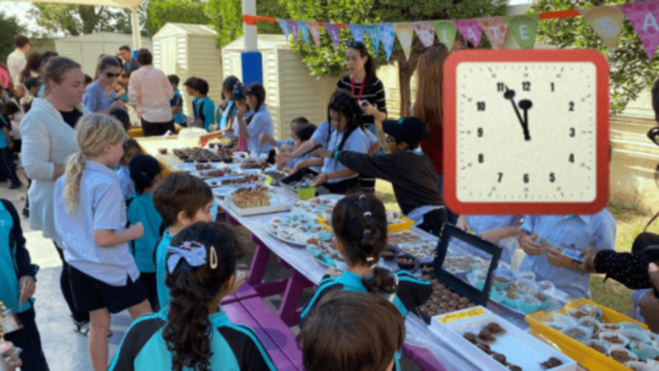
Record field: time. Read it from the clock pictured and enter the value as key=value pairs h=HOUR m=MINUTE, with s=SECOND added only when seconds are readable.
h=11 m=56
